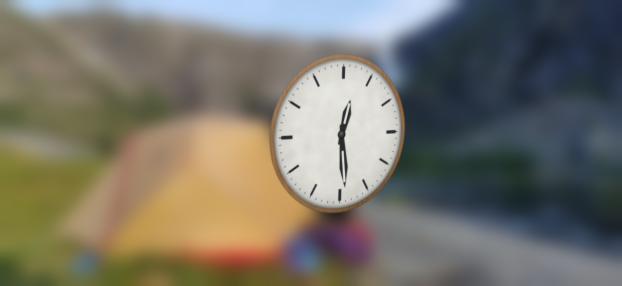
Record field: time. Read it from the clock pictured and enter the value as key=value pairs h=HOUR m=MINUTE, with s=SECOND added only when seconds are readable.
h=12 m=29
